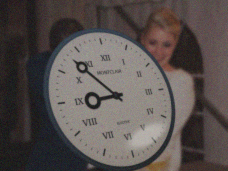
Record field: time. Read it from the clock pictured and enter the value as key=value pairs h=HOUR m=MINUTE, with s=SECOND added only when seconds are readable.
h=8 m=53
